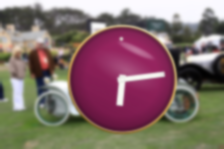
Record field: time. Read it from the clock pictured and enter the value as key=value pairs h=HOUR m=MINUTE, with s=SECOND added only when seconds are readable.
h=6 m=14
